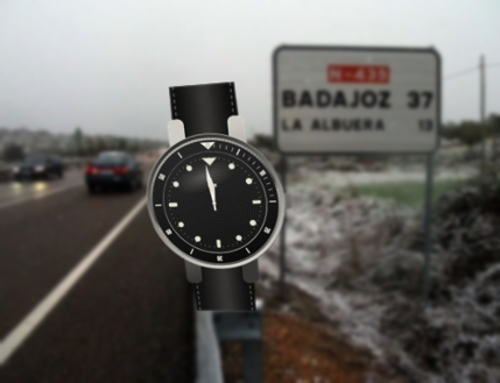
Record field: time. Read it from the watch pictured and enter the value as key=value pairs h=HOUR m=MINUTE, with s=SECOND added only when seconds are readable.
h=11 m=59
